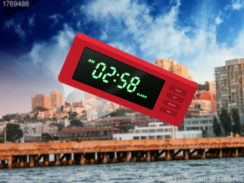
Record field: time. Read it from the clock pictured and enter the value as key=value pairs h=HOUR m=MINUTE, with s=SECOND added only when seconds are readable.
h=2 m=58
